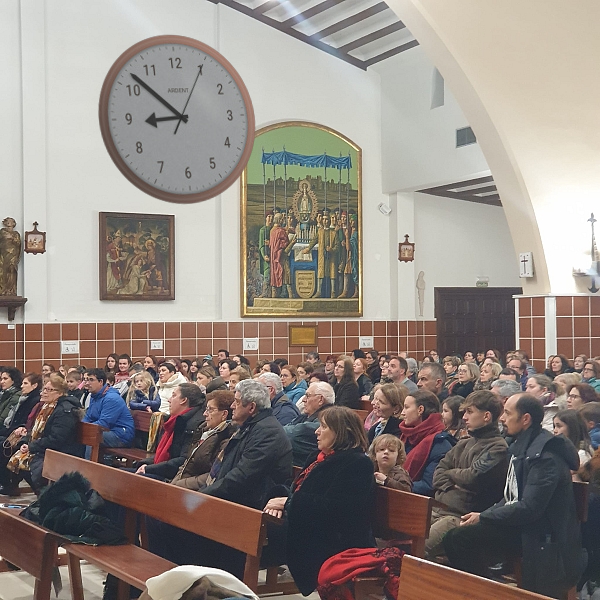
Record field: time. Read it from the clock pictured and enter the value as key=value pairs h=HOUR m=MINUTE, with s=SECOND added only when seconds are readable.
h=8 m=52 s=5
